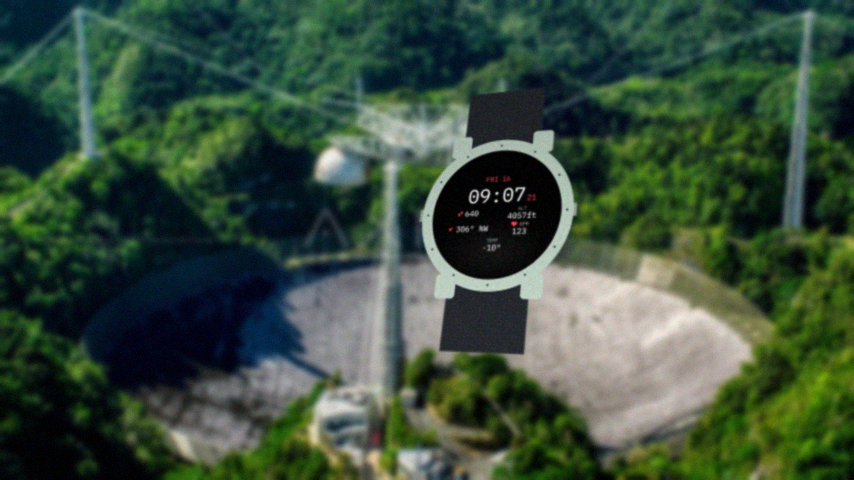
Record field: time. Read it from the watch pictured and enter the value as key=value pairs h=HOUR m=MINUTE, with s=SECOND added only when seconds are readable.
h=9 m=7
